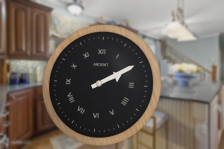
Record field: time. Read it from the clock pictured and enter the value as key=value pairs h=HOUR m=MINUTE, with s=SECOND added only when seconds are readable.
h=2 m=10
